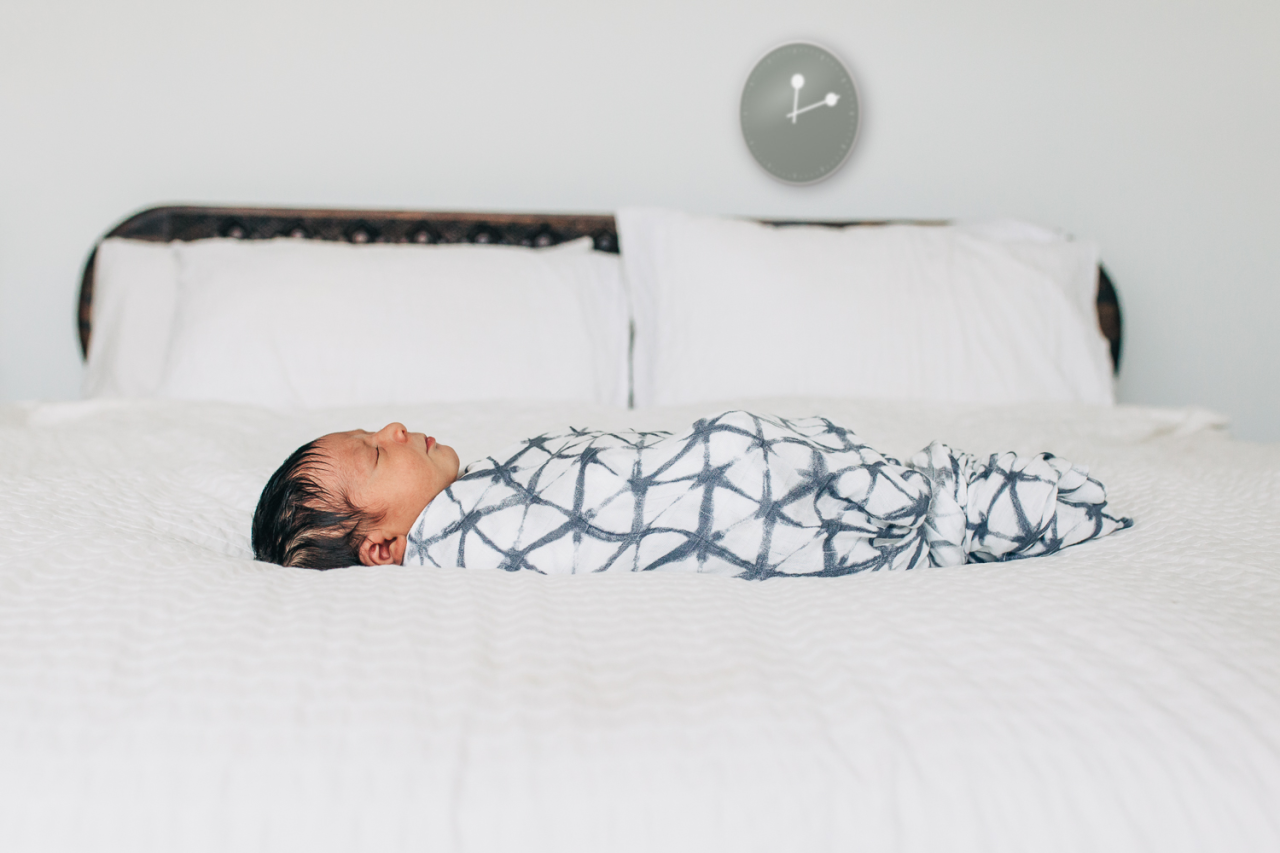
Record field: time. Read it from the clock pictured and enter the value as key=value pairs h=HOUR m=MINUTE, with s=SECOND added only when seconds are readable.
h=12 m=12
